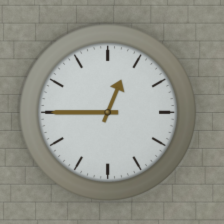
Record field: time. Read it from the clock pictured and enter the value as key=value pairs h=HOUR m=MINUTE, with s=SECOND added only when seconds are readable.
h=12 m=45
